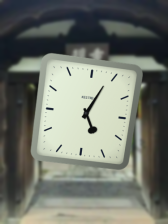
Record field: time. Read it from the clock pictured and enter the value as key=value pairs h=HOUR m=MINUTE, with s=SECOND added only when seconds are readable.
h=5 m=4
